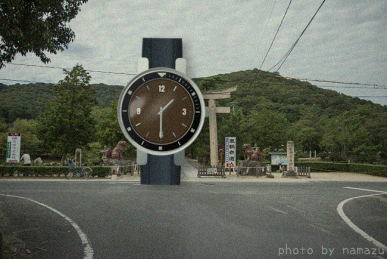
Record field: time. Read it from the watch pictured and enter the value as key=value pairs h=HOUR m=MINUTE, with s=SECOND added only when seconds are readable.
h=1 m=30
